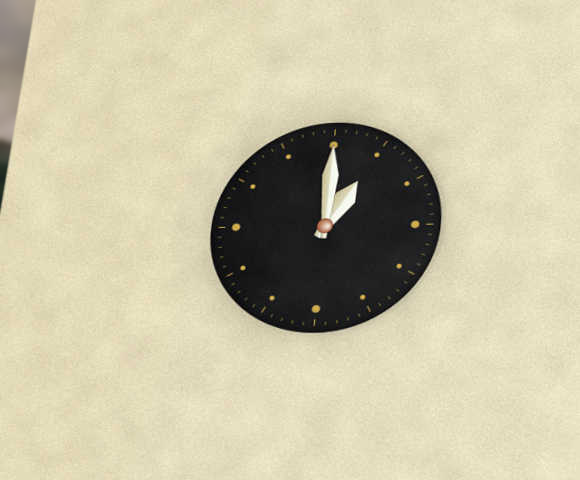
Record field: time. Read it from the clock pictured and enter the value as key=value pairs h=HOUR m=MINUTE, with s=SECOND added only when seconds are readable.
h=1 m=0
